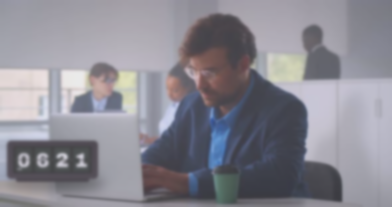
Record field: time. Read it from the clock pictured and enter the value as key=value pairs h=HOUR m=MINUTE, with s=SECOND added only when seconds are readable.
h=6 m=21
